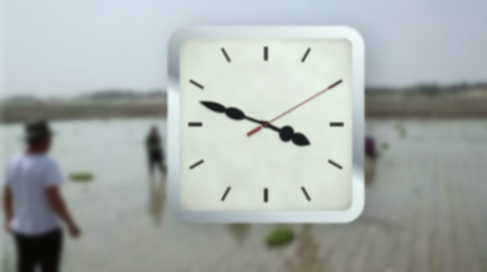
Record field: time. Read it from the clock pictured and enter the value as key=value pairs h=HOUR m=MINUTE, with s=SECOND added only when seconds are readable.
h=3 m=48 s=10
